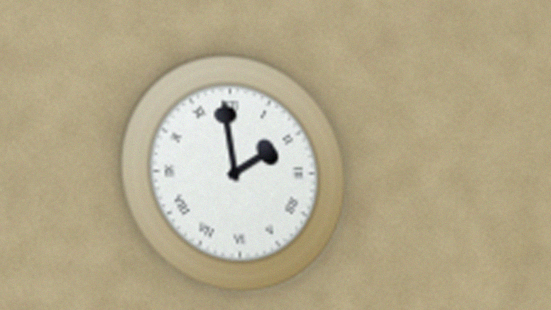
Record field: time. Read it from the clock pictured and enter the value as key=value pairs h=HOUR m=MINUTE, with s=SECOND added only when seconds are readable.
h=1 m=59
